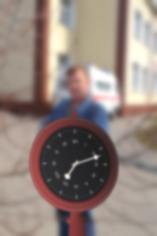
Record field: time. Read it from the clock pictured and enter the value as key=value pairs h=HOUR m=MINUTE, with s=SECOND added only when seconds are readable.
h=7 m=12
